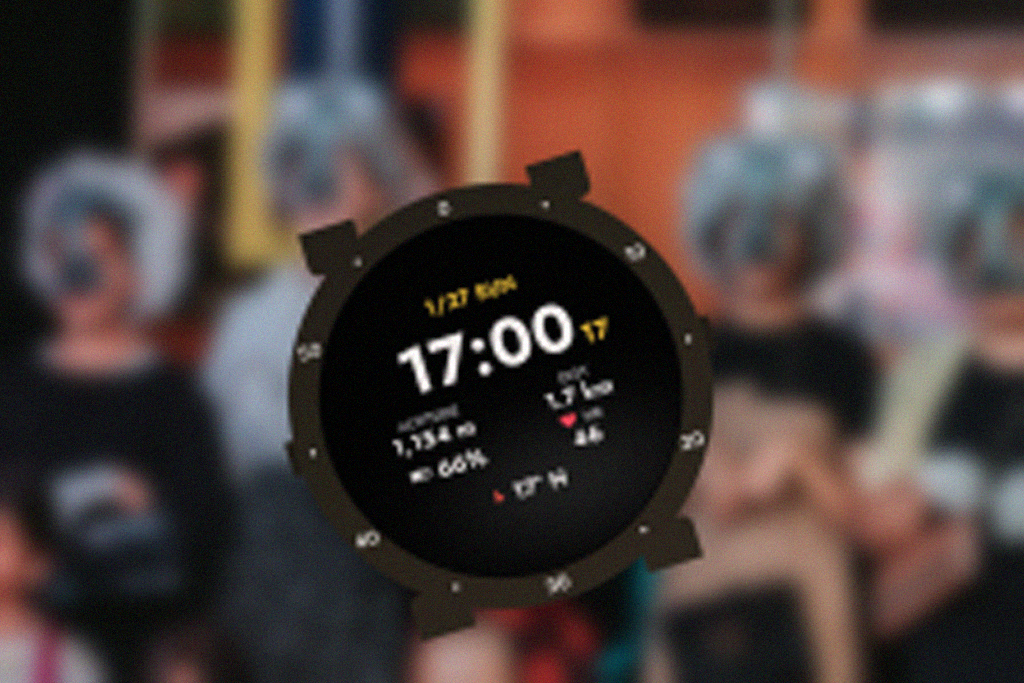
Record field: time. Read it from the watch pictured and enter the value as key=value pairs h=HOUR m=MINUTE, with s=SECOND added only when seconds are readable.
h=17 m=0
